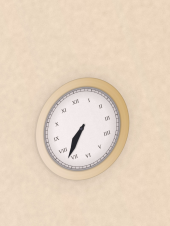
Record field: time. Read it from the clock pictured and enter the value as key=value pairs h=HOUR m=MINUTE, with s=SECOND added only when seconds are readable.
h=7 m=37
